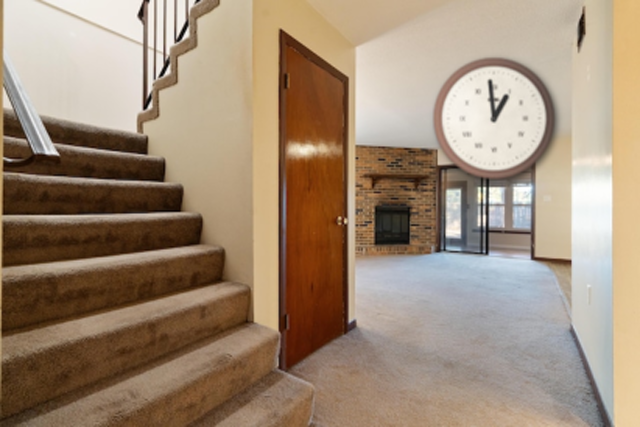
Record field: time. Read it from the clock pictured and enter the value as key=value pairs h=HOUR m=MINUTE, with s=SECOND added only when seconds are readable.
h=12 m=59
